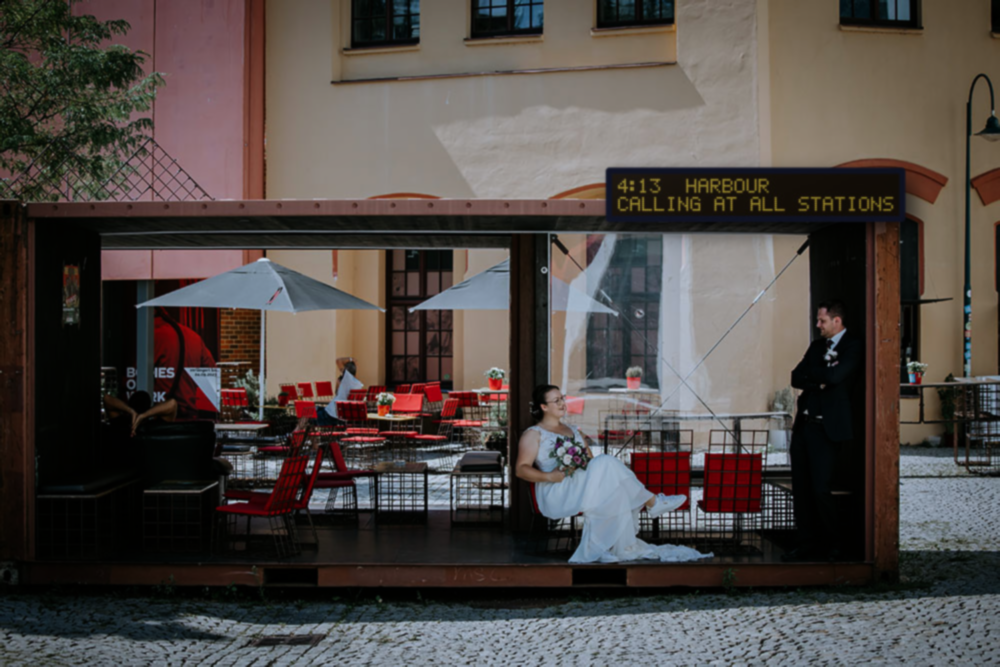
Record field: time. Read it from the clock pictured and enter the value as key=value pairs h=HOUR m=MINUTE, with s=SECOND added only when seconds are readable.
h=4 m=13
